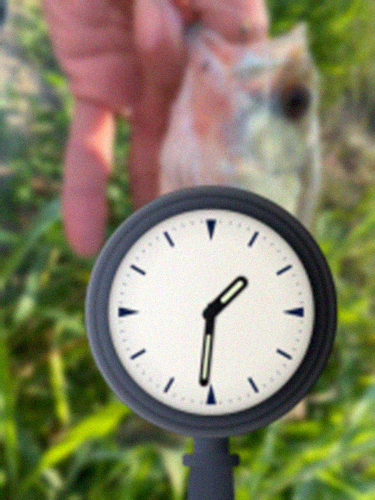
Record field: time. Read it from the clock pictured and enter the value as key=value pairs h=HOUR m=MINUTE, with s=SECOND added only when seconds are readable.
h=1 m=31
